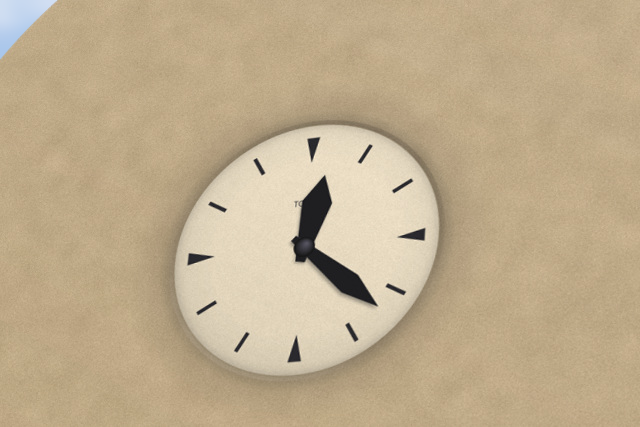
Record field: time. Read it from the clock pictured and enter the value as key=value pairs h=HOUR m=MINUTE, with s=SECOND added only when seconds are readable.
h=12 m=22
